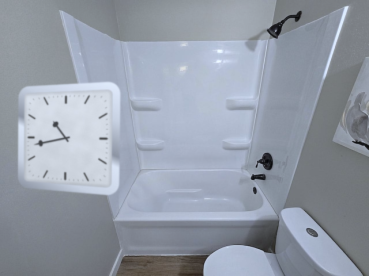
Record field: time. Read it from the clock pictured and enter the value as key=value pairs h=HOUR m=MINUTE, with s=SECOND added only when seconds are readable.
h=10 m=43
